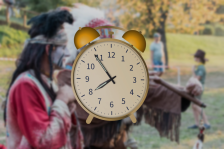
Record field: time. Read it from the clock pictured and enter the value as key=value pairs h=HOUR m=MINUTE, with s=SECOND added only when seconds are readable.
h=7 m=54
